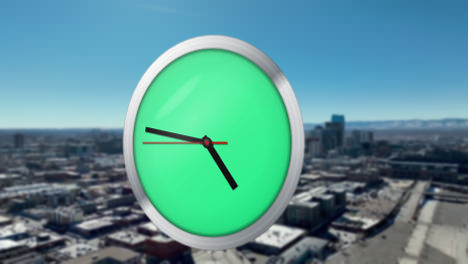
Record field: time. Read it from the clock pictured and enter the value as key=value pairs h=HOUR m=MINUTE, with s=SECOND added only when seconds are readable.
h=4 m=46 s=45
